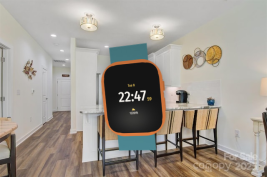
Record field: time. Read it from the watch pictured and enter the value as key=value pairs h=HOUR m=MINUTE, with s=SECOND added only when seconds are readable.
h=22 m=47
